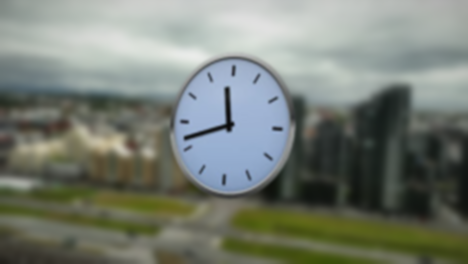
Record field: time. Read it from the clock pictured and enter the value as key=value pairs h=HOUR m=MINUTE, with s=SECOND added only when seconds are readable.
h=11 m=42
